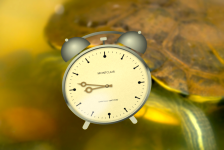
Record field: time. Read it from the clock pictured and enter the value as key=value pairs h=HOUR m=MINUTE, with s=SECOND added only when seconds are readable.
h=8 m=47
